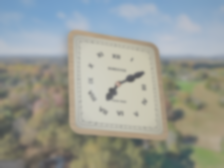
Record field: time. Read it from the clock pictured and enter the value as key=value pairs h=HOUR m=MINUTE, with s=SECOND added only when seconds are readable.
h=7 m=10
